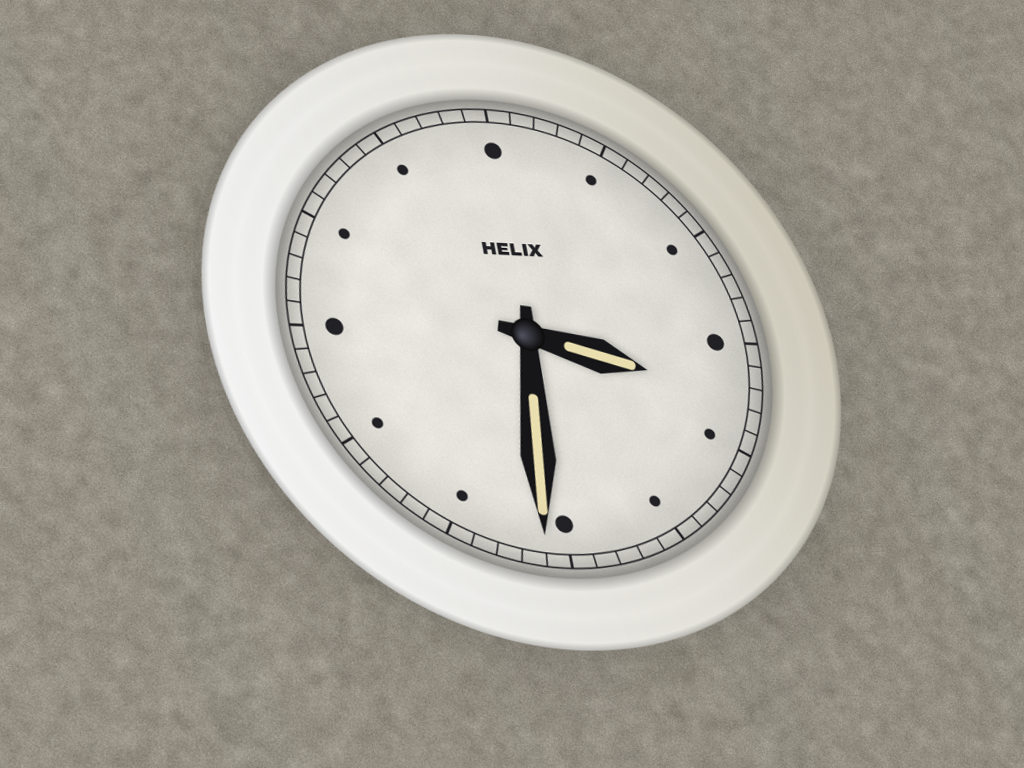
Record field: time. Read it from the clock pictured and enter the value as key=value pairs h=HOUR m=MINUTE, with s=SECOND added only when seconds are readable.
h=3 m=31
